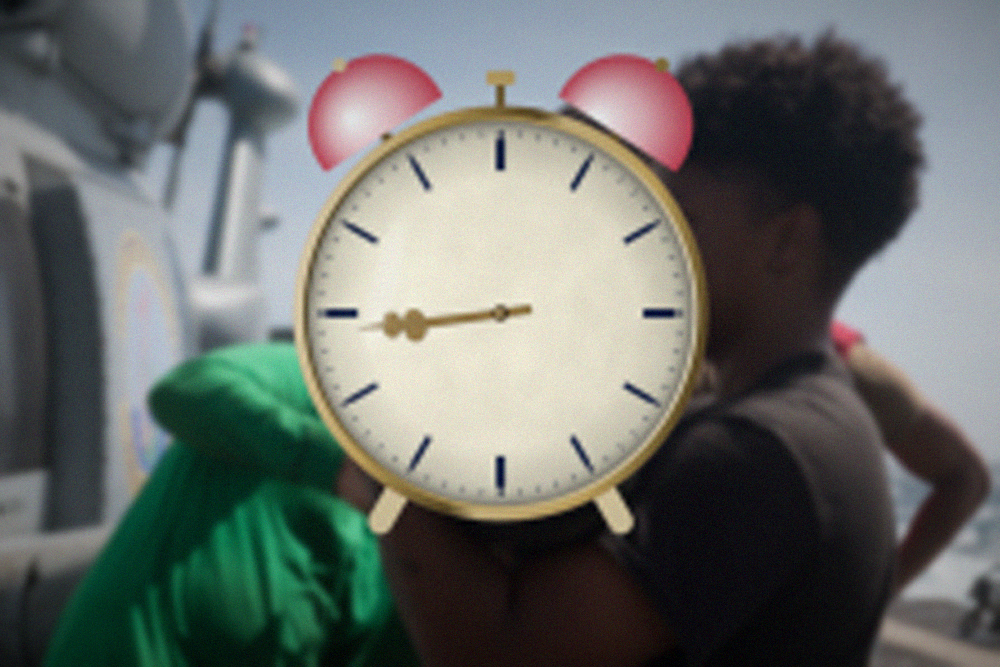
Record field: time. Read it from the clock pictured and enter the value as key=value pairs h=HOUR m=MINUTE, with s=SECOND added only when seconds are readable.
h=8 m=44
